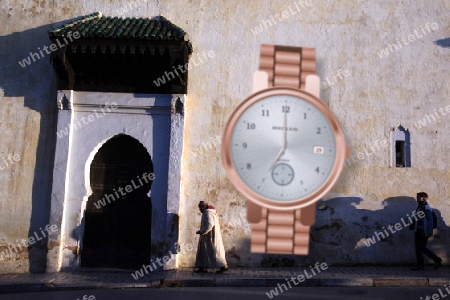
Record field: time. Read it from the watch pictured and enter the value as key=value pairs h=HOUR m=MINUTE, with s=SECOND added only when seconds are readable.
h=7 m=0
